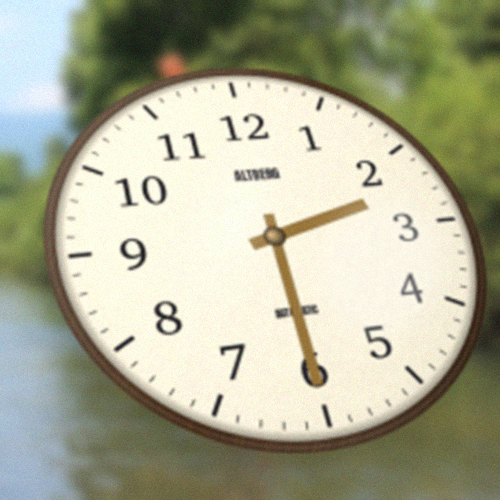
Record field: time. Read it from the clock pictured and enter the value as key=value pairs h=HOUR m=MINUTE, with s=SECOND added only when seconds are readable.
h=2 m=30
